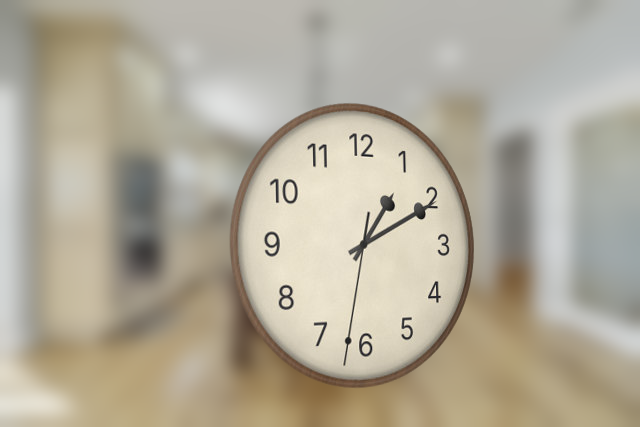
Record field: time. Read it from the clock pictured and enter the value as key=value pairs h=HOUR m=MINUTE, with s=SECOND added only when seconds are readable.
h=1 m=10 s=32
